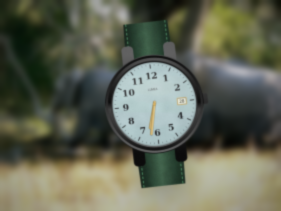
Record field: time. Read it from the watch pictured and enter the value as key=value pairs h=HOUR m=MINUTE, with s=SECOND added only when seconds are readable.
h=6 m=32
